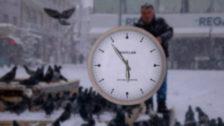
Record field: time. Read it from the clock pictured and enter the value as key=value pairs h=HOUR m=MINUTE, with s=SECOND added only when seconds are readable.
h=5 m=54
